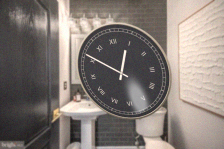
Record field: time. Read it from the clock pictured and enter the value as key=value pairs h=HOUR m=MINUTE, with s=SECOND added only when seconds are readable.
h=12 m=51
